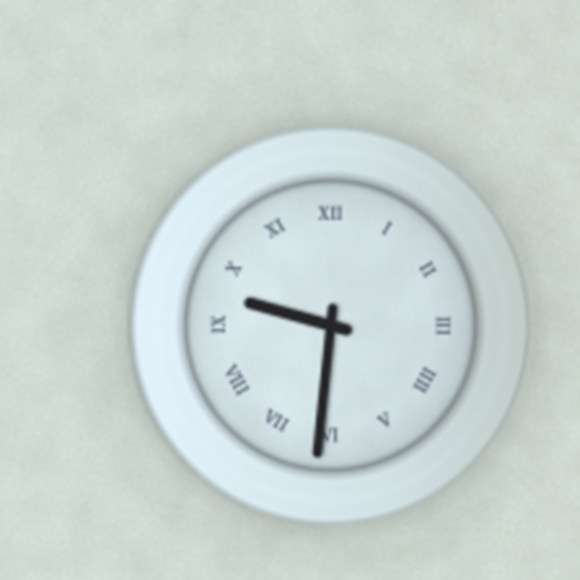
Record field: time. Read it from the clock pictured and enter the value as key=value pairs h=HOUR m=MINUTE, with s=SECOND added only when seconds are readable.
h=9 m=31
